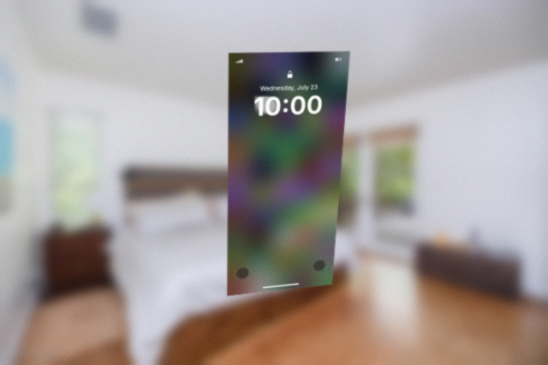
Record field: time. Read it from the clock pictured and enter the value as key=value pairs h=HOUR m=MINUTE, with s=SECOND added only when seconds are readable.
h=10 m=0
